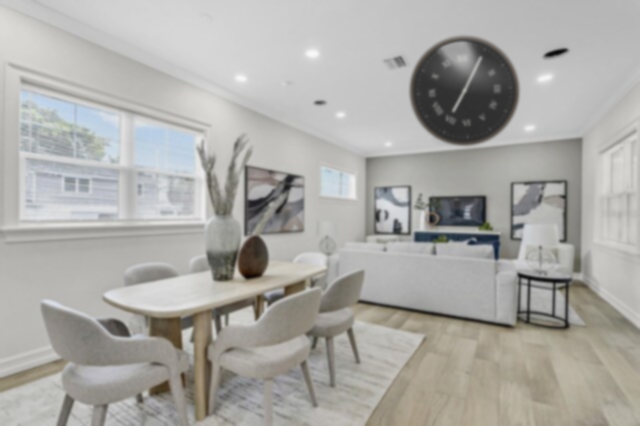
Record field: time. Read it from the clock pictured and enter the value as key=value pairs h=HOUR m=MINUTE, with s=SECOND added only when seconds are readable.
h=7 m=5
